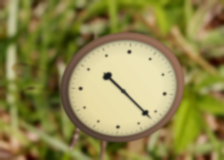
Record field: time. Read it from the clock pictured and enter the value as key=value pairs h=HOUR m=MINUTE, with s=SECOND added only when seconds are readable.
h=10 m=22
